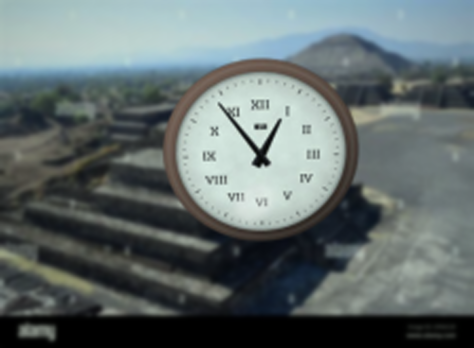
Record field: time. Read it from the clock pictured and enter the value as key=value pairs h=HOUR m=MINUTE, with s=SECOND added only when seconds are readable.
h=12 m=54
